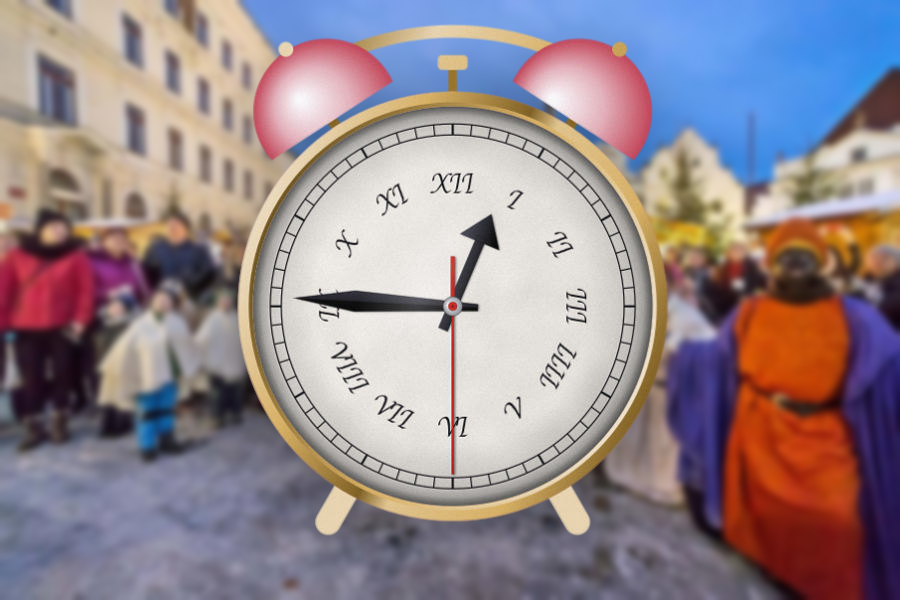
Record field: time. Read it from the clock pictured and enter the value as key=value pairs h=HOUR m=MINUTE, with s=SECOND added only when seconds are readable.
h=12 m=45 s=30
